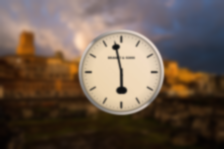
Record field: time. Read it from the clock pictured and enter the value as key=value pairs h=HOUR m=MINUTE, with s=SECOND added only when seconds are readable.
h=5 m=58
